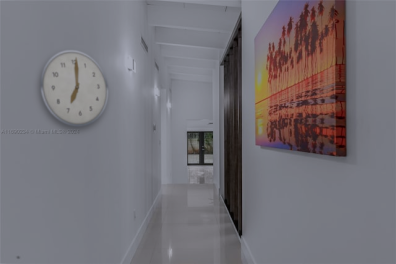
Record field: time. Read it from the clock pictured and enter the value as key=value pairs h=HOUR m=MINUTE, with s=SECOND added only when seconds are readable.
h=7 m=1
